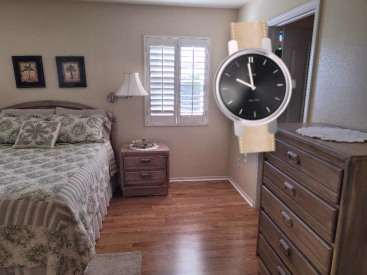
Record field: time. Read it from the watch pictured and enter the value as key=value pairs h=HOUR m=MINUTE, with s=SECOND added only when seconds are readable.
h=9 m=59
